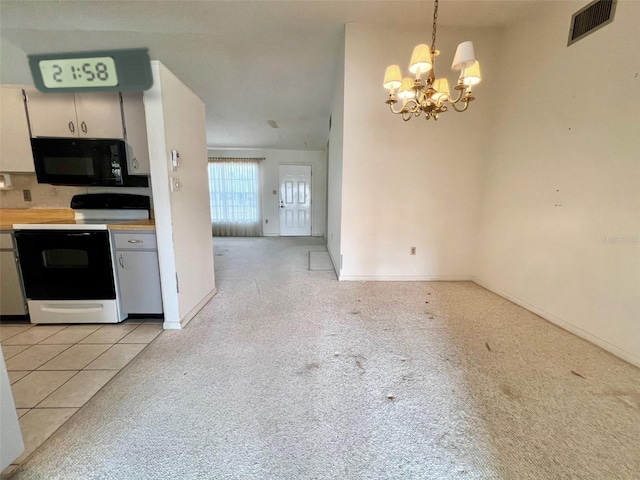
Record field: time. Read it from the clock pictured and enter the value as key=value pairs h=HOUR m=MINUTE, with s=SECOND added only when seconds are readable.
h=21 m=58
